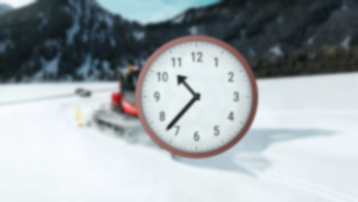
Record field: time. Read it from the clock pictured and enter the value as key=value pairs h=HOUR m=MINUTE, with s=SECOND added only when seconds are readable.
h=10 m=37
